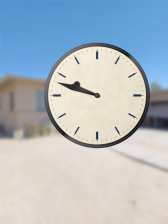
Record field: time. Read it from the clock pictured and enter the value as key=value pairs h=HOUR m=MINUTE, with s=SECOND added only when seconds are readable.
h=9 m=48
